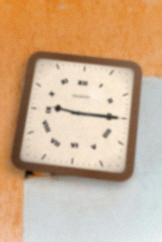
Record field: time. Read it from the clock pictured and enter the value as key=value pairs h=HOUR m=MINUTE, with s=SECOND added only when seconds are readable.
h=9 m=15
